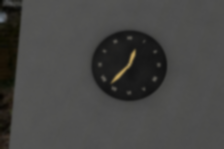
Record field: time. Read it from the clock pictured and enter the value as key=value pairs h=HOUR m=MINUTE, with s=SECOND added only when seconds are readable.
h=12 m=37
